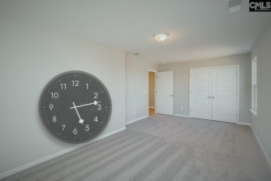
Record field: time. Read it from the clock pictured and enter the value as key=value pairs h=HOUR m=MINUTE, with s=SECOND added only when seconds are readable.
h=5 m=13
